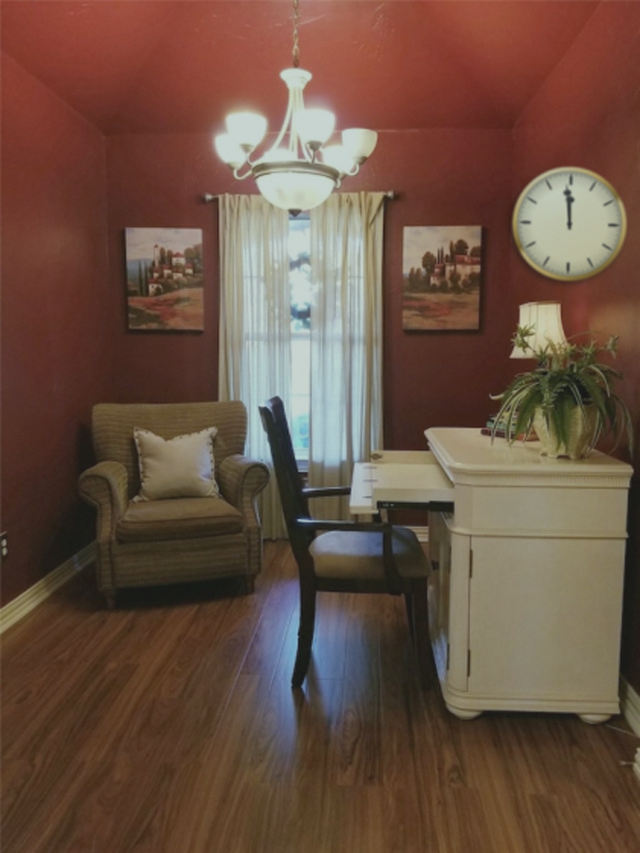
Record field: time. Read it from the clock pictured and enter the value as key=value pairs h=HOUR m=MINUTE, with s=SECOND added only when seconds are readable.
h=11 m=59
